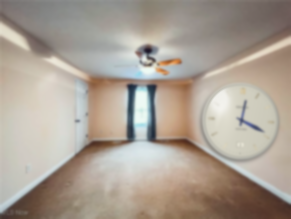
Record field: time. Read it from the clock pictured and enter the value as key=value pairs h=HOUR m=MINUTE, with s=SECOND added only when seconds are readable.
h=12 m=19
